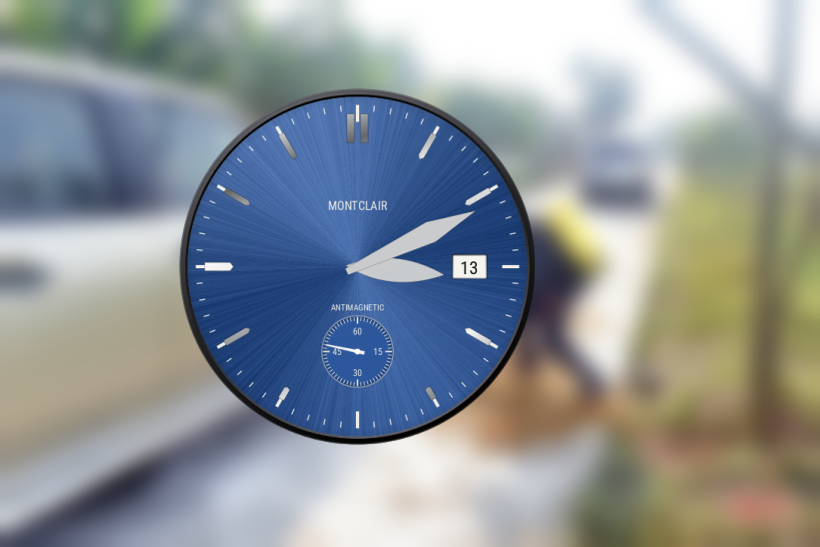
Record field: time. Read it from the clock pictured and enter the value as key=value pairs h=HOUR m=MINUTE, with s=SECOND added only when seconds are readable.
h=3 m=10 s=47
